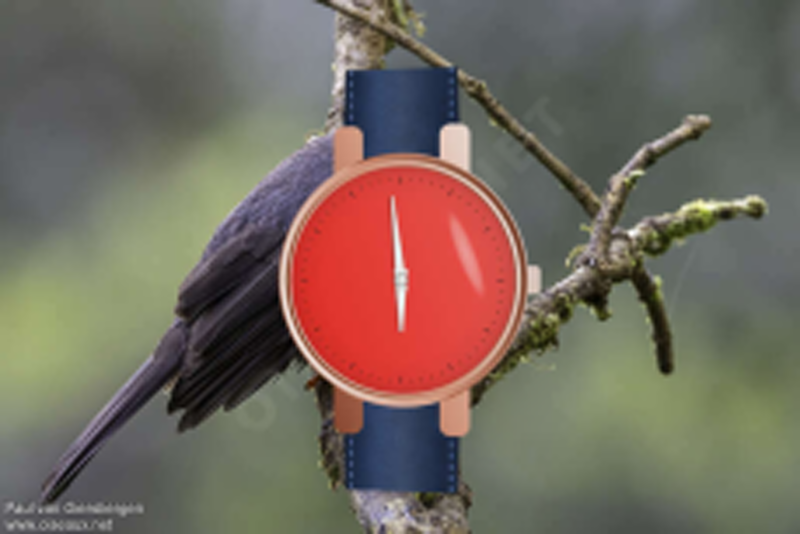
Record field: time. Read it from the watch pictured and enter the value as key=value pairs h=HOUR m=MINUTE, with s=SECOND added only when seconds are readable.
h=5 m=59
